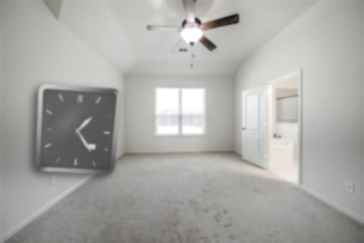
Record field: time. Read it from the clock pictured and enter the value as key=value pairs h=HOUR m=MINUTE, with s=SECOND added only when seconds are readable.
h=1 m=24
